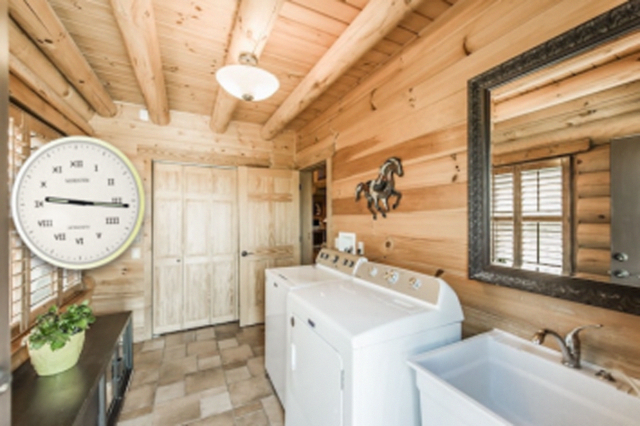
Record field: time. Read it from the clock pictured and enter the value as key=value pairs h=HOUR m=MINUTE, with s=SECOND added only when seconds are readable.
h=9 m=16
